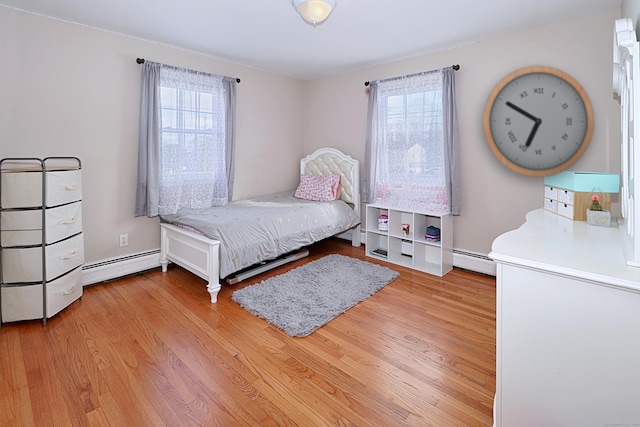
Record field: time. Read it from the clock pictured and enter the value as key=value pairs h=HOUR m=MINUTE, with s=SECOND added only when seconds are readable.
h=6 m=50
